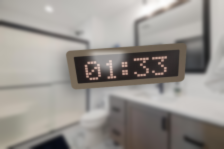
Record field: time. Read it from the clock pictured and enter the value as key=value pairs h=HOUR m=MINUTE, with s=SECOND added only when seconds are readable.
h=1 m=33
